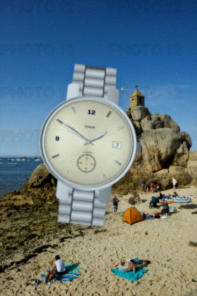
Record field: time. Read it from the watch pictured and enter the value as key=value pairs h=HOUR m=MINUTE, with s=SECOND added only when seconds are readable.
h=1 m=50
